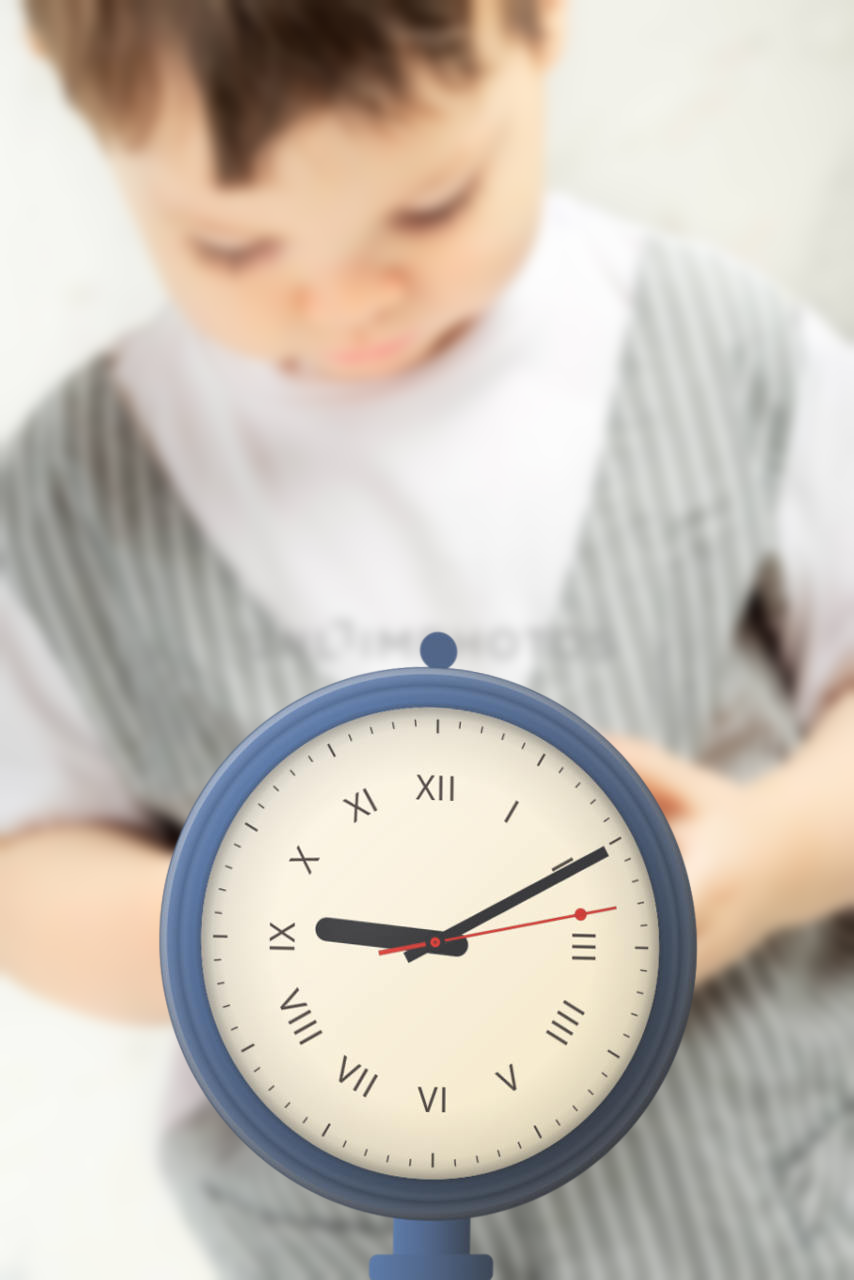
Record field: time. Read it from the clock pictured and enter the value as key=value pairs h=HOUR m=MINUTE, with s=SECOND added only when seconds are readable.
h=9 m=10 s=13
